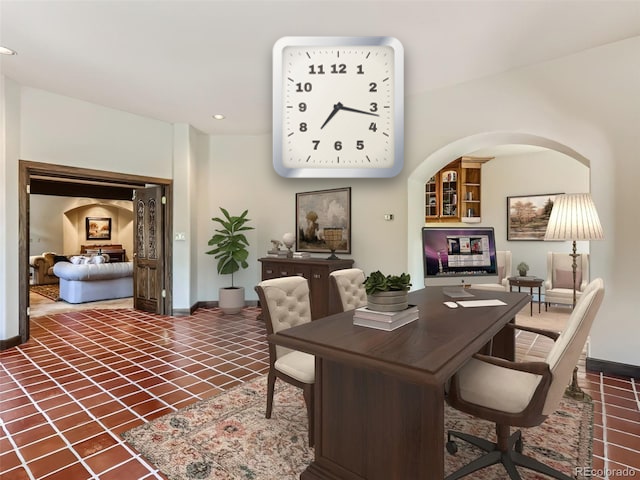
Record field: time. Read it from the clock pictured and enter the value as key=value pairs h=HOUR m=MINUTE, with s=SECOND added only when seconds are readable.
h=7 m=17
